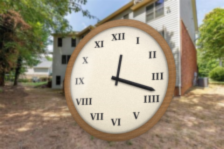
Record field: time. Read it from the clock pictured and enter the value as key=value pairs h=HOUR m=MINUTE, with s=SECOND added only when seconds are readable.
h=12 m=18
